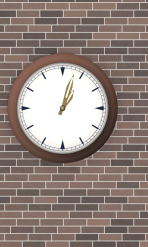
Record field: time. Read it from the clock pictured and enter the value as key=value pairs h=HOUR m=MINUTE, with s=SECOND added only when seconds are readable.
h=1 m=3
